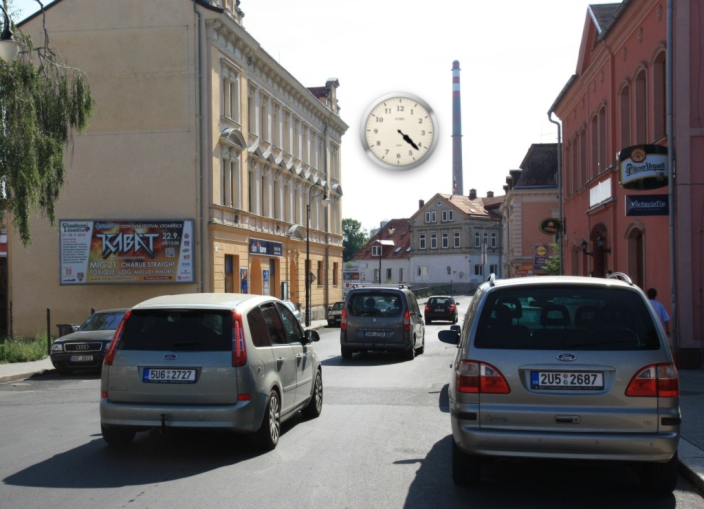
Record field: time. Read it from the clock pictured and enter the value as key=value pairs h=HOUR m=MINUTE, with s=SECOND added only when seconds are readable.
h=4 m=22
